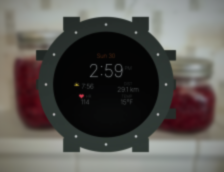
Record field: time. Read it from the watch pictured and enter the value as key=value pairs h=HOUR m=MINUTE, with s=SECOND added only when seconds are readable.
h=2 m=59
